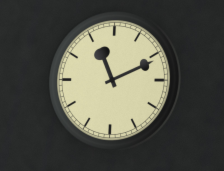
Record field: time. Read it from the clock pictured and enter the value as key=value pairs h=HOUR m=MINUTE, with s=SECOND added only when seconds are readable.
h=11 m=11
